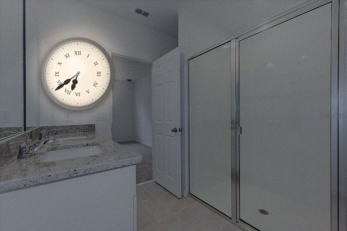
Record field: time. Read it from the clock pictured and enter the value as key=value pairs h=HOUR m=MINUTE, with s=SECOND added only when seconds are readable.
h=6 m=39
